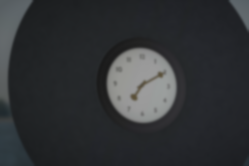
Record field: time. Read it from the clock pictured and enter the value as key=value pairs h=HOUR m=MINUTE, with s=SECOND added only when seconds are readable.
h=7 m=10
